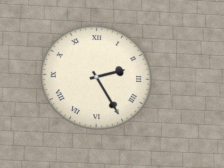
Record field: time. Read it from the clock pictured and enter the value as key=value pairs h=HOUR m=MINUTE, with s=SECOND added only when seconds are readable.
h=2 m=25
